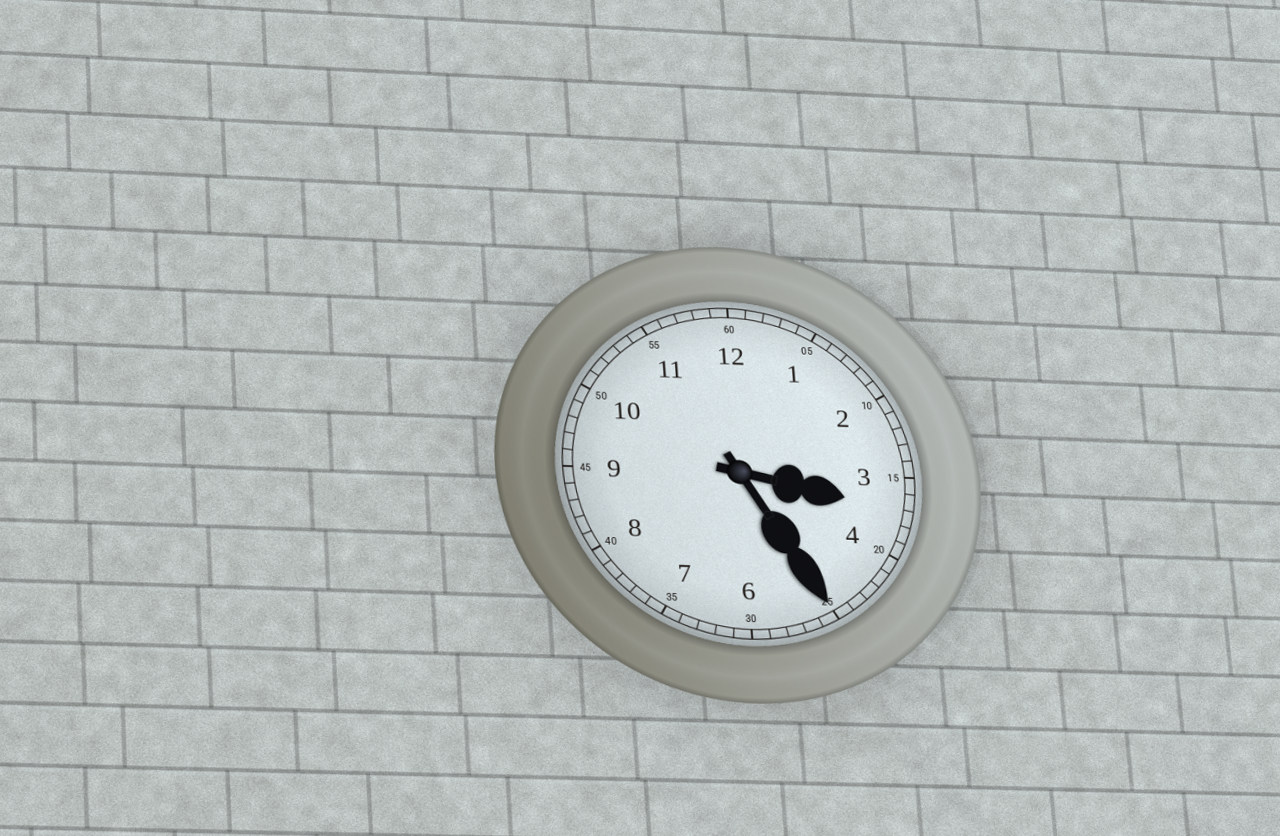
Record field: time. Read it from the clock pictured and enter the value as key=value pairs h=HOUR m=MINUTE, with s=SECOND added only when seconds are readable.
h=3 m=25
